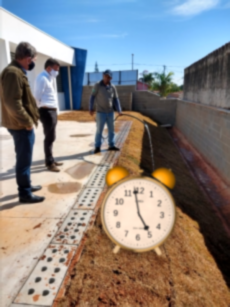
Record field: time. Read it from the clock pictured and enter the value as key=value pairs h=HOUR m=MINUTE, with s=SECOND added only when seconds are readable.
h=4 m=58
